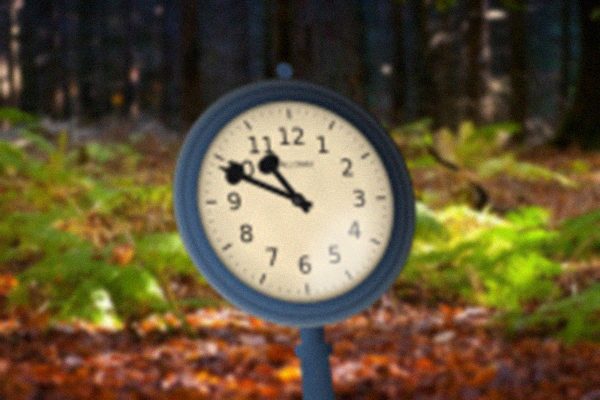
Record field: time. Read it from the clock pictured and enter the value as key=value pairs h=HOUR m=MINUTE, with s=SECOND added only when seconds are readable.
h=10 m=49
